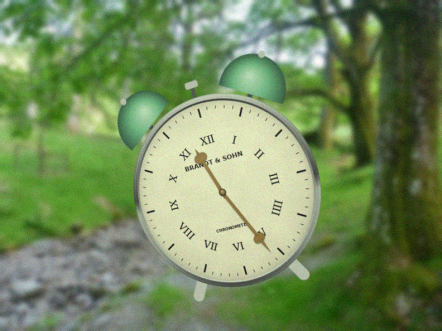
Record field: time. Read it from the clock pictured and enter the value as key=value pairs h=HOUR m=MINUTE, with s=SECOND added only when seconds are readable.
h=11 m=26
